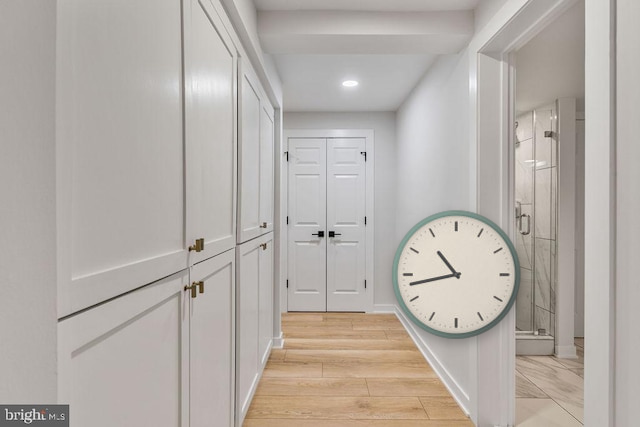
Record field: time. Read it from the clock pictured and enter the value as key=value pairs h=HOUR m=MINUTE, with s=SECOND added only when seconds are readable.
h=10 m=43
